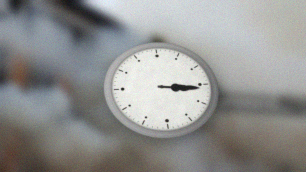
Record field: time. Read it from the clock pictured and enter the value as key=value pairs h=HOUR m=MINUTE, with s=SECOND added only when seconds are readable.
h=3 m=16
